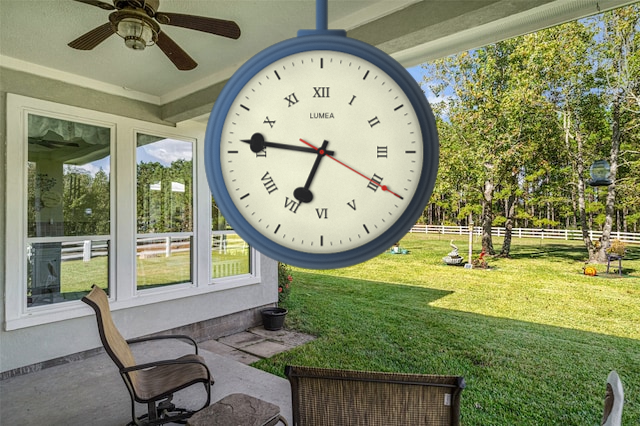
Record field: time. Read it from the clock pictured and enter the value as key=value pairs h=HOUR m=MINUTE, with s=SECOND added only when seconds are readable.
h=6 m=46 s=20
